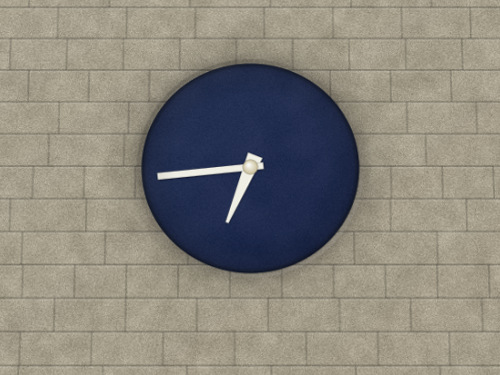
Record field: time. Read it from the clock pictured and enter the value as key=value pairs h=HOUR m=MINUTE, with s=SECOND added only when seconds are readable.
h=6 m=44
